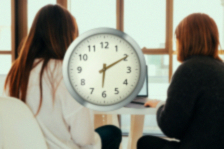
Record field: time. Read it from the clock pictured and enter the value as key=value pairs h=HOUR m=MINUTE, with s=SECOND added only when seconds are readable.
h=6 m=10
